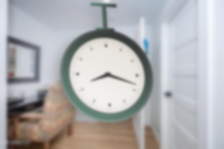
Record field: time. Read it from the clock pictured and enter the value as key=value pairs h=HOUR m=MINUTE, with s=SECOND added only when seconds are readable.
h=8 m=18
